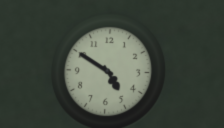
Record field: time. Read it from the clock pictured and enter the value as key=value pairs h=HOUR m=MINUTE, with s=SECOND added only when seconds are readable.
h=4 m=50
